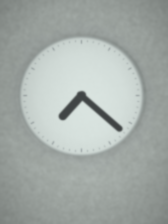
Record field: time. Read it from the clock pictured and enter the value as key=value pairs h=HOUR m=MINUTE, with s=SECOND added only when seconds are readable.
h=7 m=22
